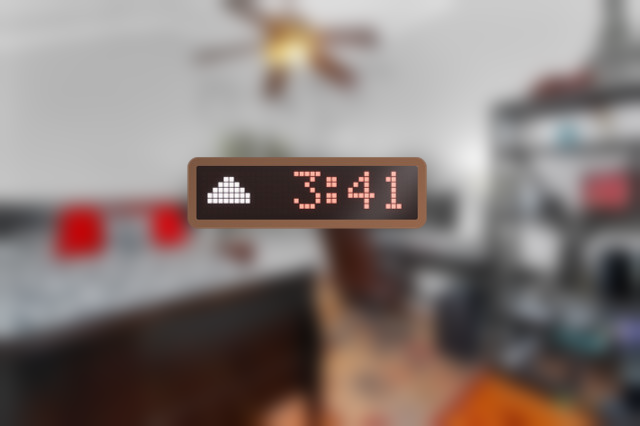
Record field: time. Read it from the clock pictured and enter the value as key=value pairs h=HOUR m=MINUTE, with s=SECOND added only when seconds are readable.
h=3 m=41
